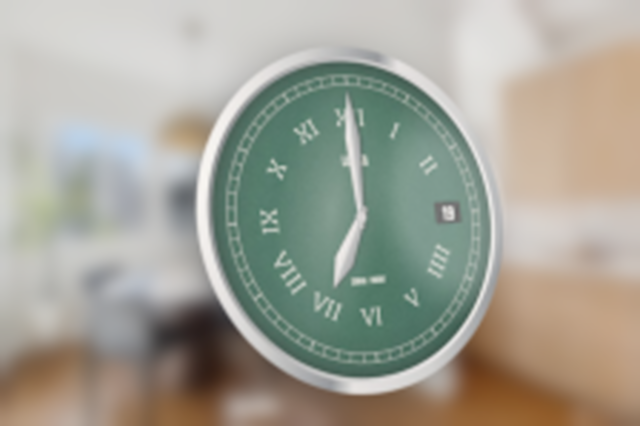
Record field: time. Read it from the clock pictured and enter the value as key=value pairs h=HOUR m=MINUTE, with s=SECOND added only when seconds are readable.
h=7 m=0
